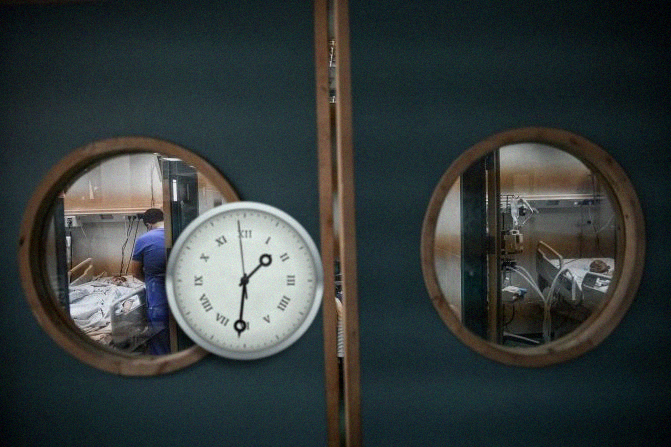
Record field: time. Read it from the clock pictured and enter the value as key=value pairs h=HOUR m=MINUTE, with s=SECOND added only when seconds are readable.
h=1 m=30 s=59
